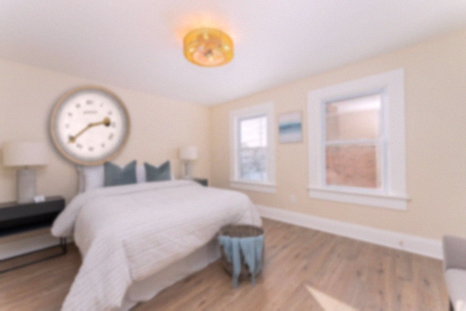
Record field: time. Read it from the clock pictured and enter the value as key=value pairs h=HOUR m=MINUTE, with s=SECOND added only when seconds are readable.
h=2 m=39
